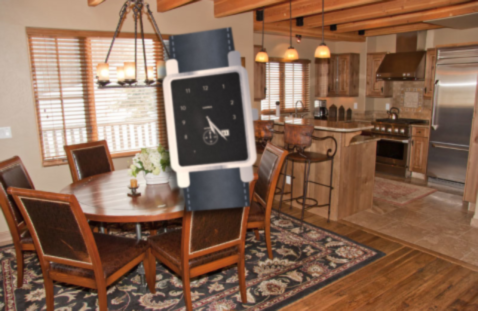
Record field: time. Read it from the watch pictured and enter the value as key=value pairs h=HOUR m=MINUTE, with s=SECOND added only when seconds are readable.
h=5 m=24
